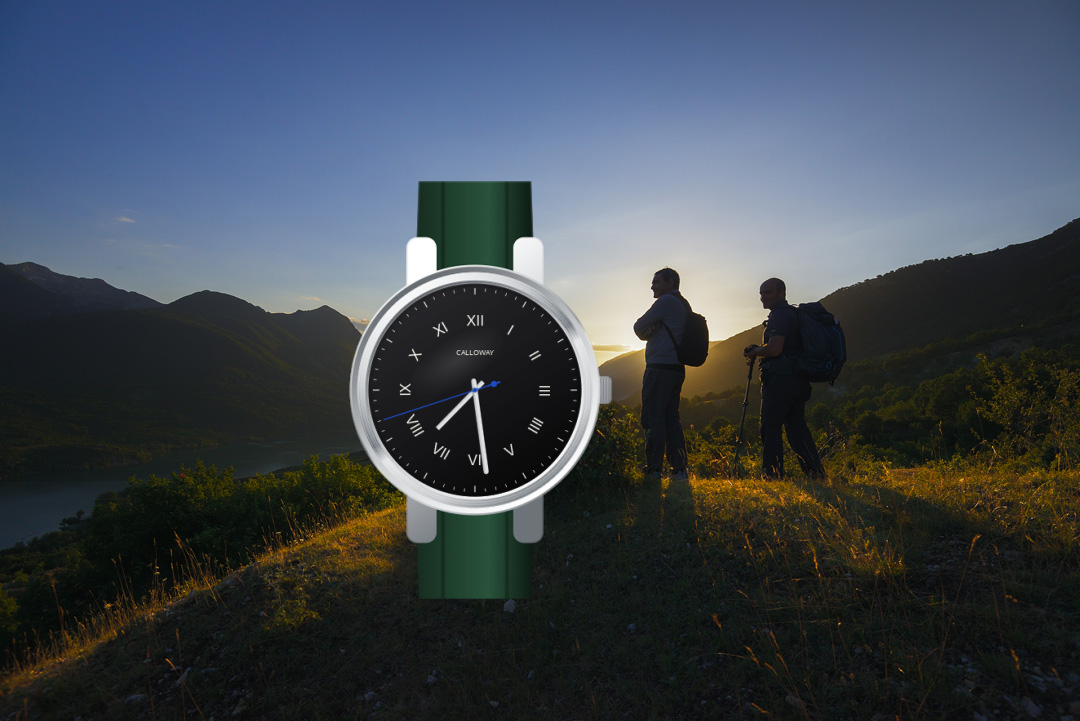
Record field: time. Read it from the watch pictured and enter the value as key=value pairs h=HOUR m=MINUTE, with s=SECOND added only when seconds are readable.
h=7 m=28 s=42
